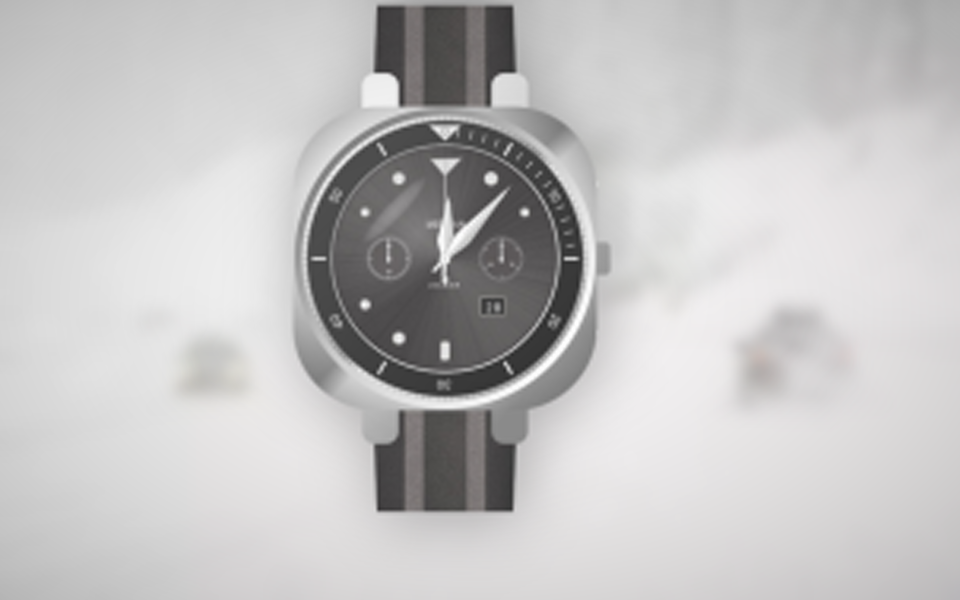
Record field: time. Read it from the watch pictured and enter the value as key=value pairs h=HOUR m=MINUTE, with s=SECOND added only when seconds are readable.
h=12 m=7
